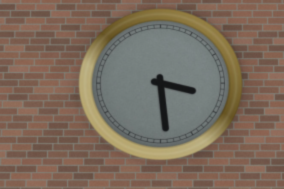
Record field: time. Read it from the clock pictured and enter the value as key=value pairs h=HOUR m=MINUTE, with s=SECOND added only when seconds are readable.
h=3 m=29
